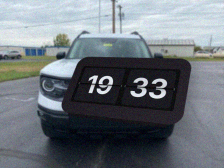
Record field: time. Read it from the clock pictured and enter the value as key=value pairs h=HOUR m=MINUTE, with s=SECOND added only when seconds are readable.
h=19 m=33
